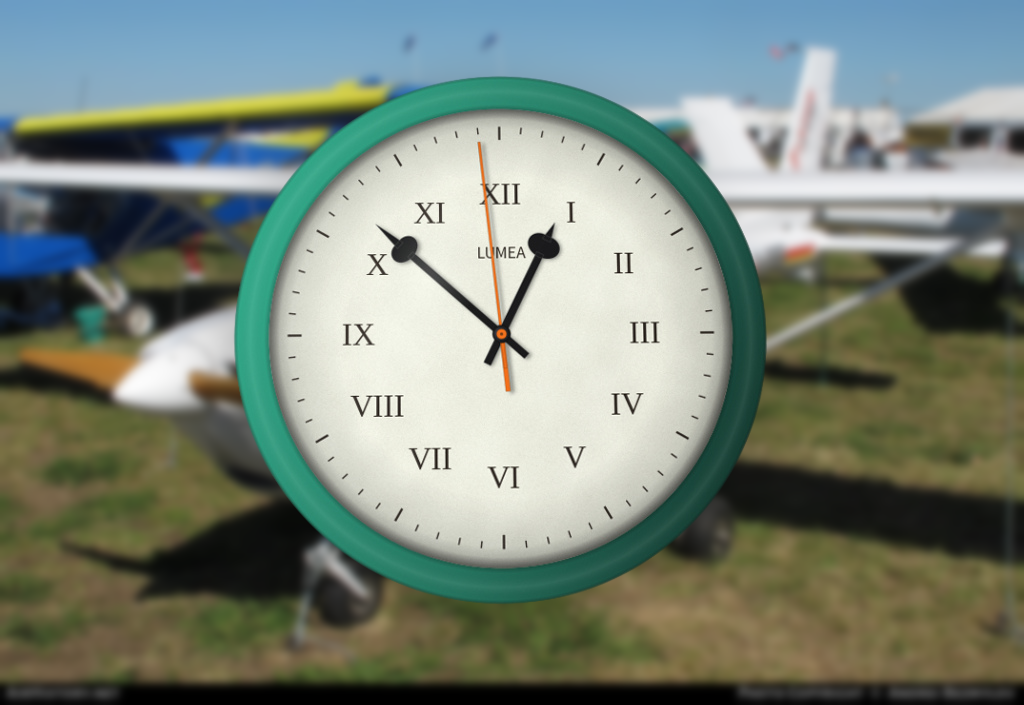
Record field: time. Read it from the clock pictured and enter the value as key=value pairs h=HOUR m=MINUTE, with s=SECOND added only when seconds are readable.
h=12 m=51 s=59
